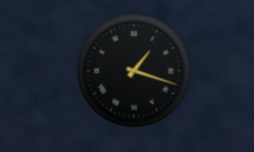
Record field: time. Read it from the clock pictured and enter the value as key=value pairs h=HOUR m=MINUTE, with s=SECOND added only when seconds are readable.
h=1 m=18
